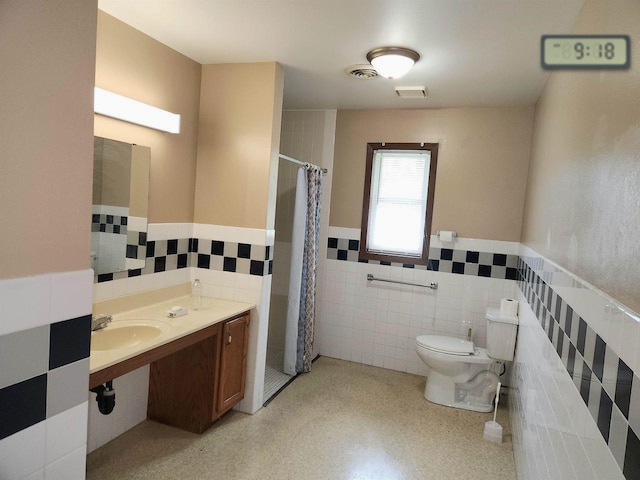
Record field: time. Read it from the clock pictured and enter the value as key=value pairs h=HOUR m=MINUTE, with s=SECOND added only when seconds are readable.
h=9 m=18
